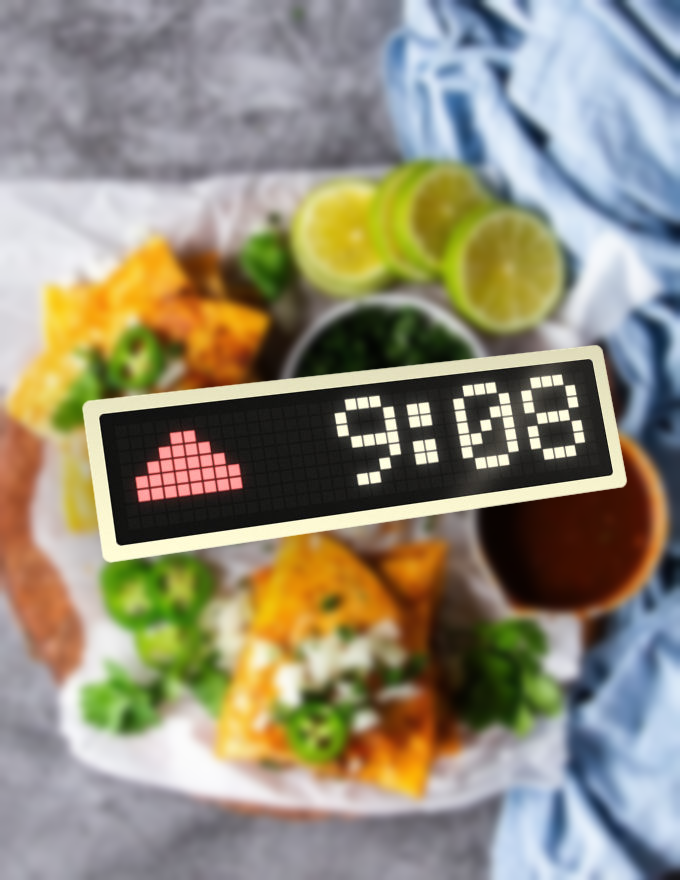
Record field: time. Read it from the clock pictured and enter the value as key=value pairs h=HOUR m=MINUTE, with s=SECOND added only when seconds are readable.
h=9 m=8
